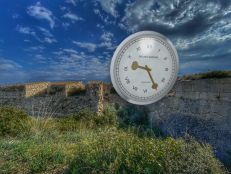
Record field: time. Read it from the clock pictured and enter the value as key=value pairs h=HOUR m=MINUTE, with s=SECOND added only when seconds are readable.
h=9 m=25
